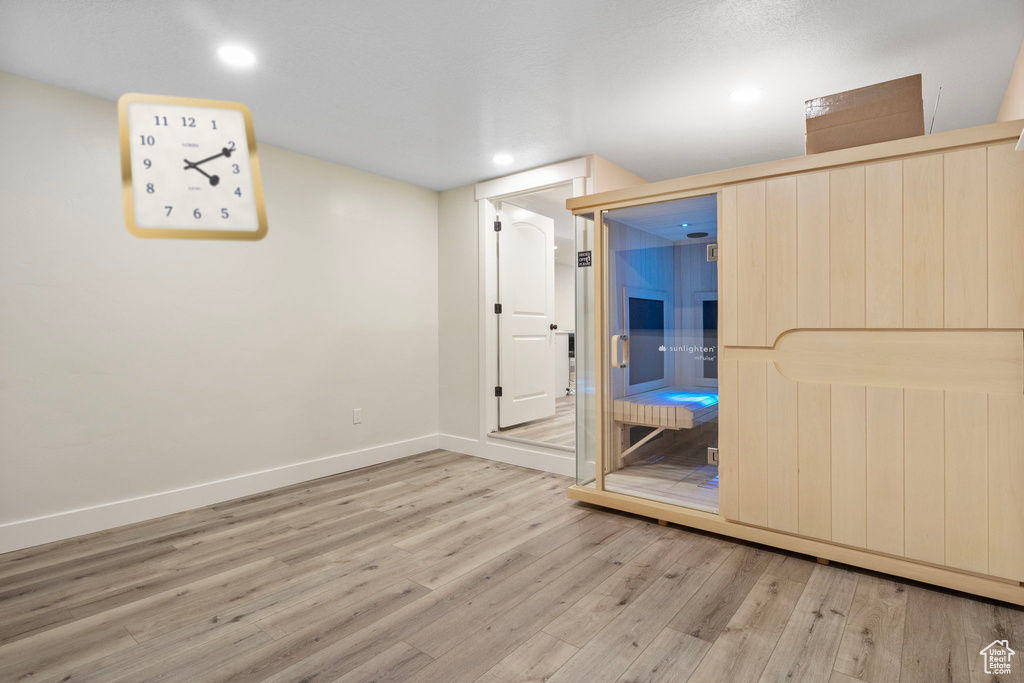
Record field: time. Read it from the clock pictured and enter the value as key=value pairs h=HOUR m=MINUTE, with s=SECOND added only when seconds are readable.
h=4 m=11
